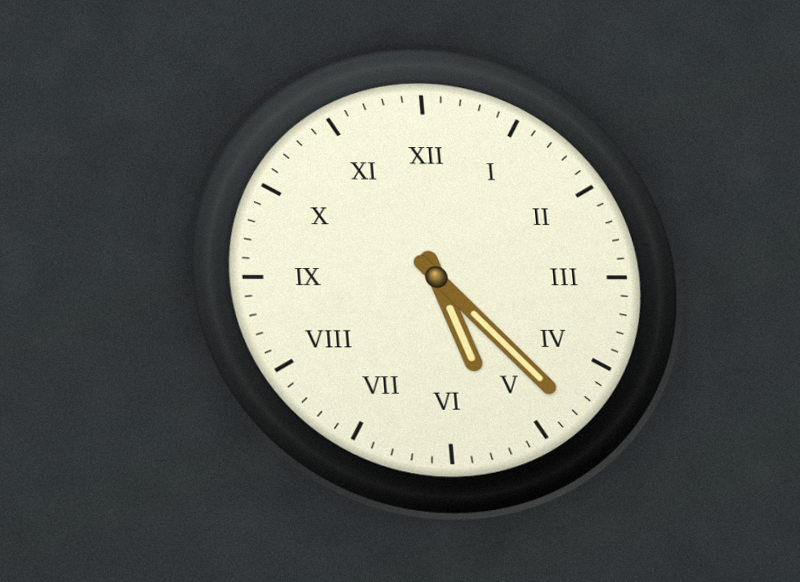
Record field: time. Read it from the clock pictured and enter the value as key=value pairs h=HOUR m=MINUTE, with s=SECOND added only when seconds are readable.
h=5 m=23
